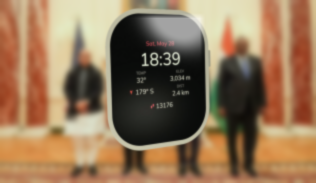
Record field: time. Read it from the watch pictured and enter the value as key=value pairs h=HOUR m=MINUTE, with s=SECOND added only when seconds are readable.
h=18 m=39
